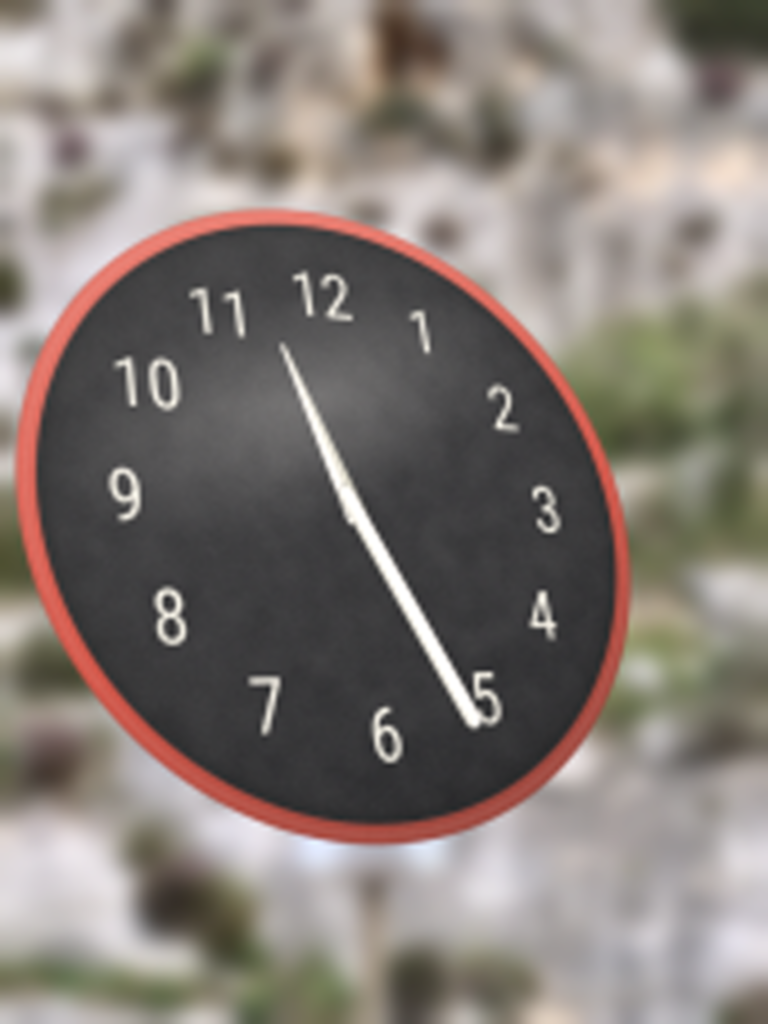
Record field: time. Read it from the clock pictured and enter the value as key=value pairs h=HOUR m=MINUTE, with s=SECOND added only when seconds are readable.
h=11 m=26
